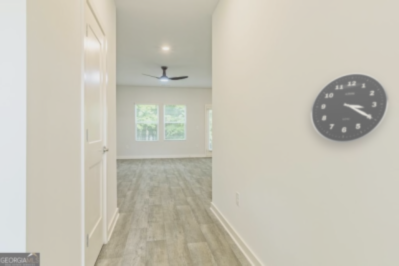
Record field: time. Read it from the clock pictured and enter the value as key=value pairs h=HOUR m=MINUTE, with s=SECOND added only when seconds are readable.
h=3 m=20
